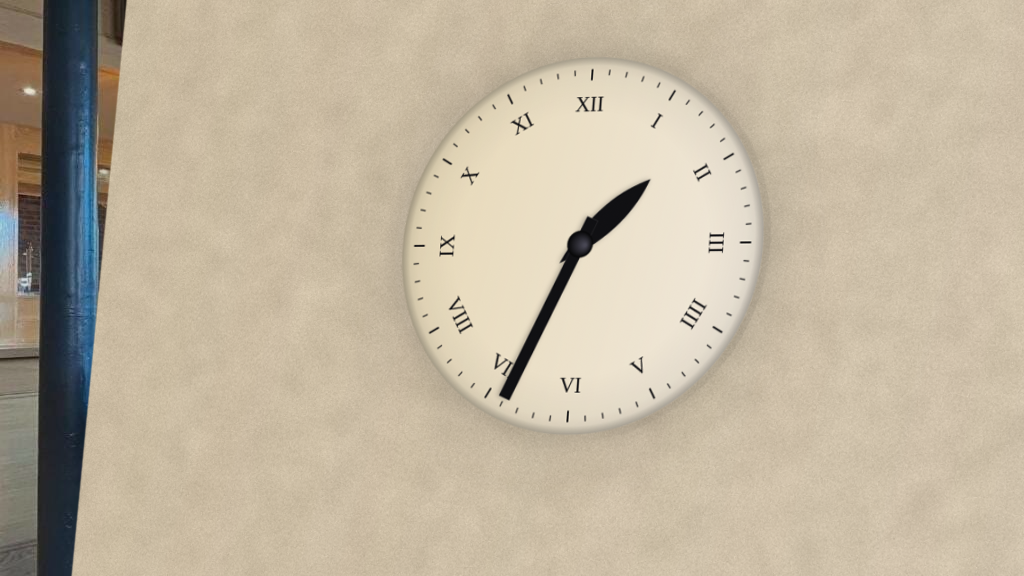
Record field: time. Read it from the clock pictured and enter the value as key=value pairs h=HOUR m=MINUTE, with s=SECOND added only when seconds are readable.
h=1 m=34
